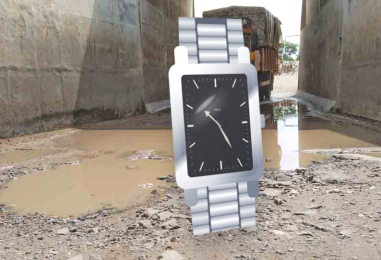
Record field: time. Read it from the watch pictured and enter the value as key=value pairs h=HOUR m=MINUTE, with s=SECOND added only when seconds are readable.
h=10 m=25
